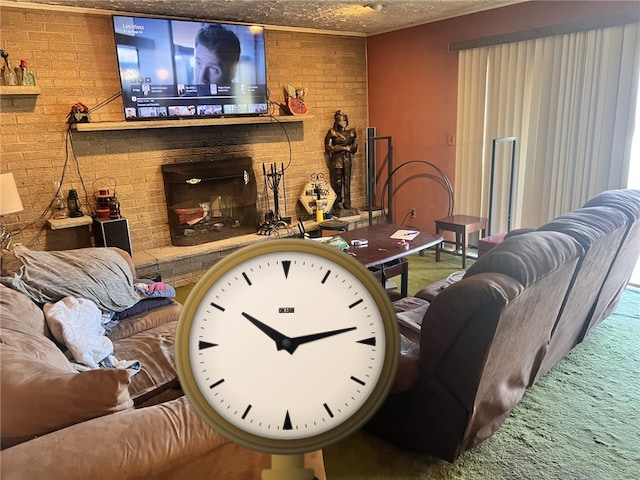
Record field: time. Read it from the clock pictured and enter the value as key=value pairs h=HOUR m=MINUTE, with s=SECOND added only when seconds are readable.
h=10 m=13
